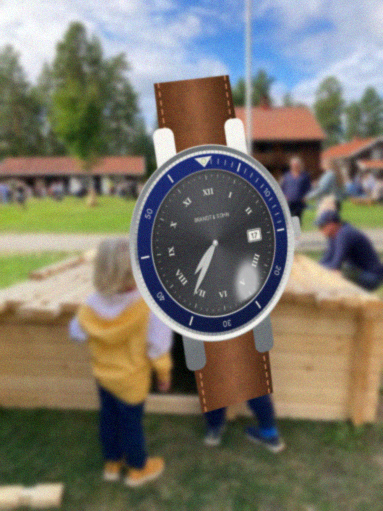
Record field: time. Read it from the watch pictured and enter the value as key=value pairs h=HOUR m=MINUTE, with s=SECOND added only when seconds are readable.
h=7 m=36
